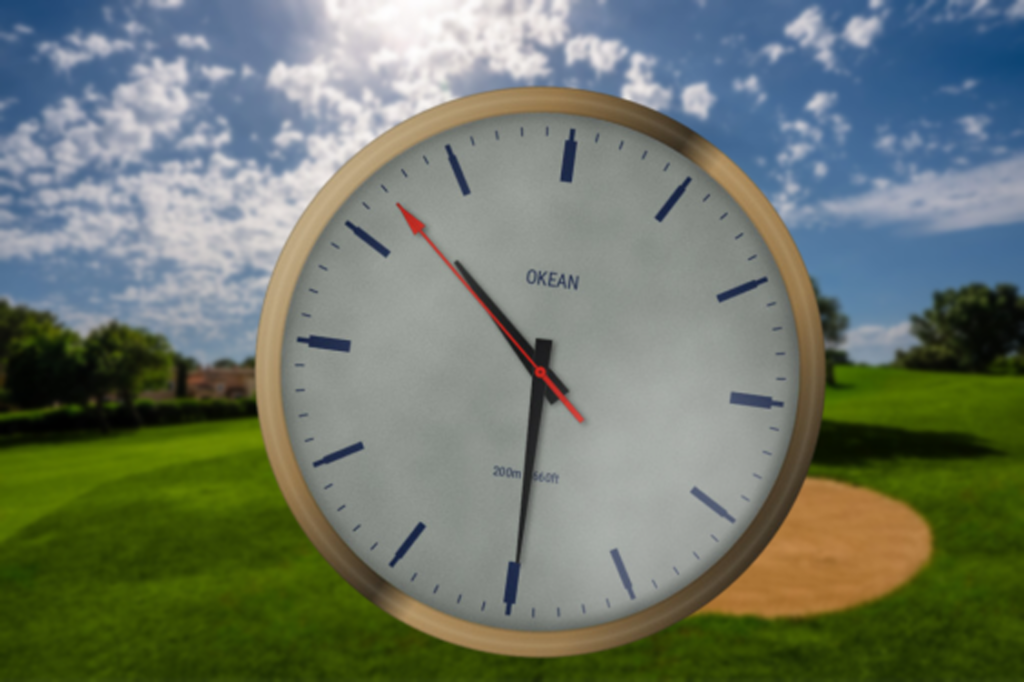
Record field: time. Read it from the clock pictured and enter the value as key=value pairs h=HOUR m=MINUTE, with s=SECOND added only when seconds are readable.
h=10 m=29 s=52
